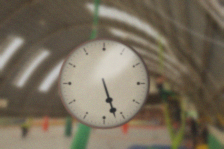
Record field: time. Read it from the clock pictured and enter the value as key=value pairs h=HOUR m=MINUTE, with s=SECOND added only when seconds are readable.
h=5 m=27
